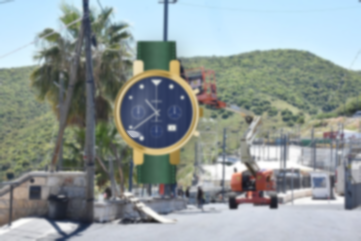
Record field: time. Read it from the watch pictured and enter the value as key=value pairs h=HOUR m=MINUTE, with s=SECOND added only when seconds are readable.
h=10 m=39
